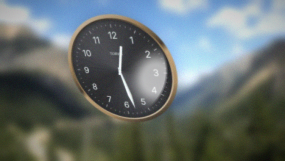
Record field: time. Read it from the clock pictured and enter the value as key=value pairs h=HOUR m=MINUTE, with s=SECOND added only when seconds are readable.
h=12 m=28
